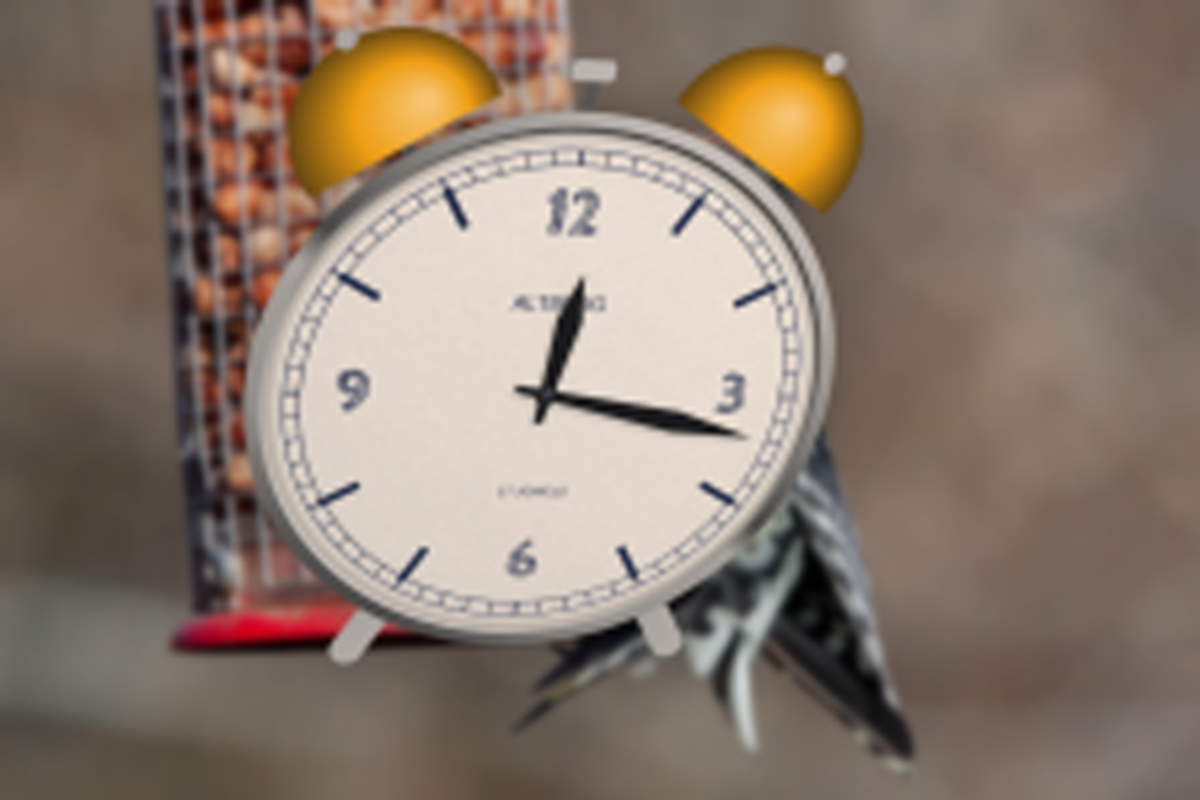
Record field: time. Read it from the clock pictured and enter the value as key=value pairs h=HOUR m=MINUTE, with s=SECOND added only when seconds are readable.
h=12 m=17
